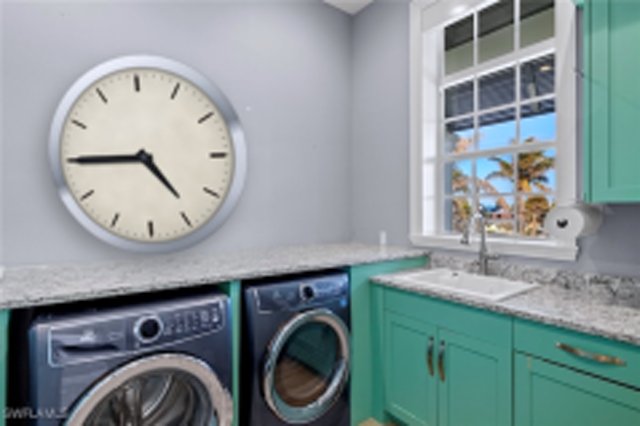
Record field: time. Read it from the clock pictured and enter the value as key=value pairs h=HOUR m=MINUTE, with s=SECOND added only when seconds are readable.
h=4 m=45
